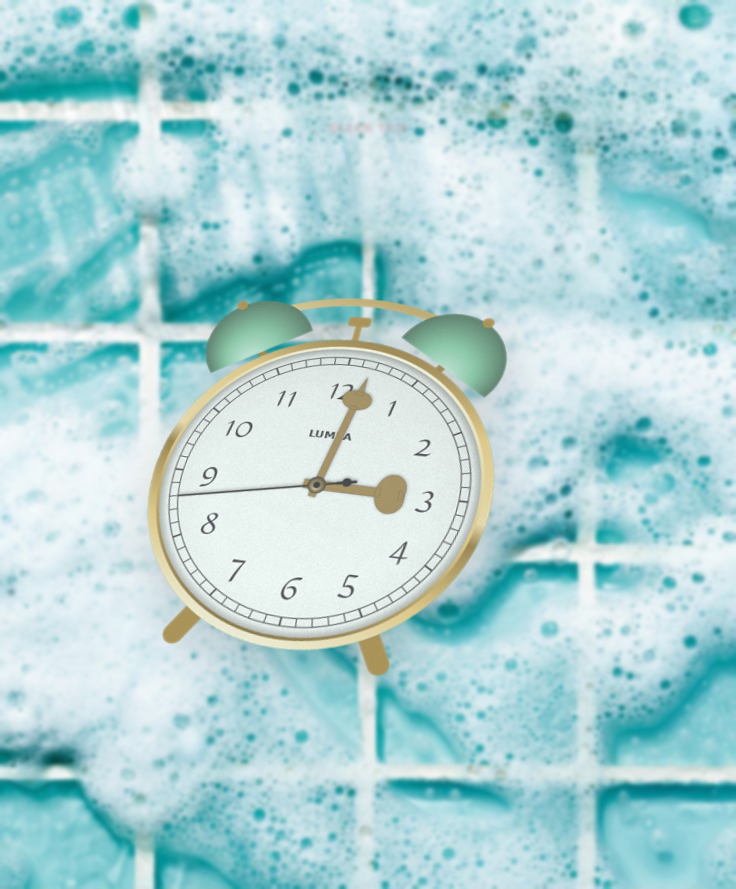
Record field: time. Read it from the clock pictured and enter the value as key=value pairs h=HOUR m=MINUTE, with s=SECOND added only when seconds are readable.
h=3 m=1 s=43
